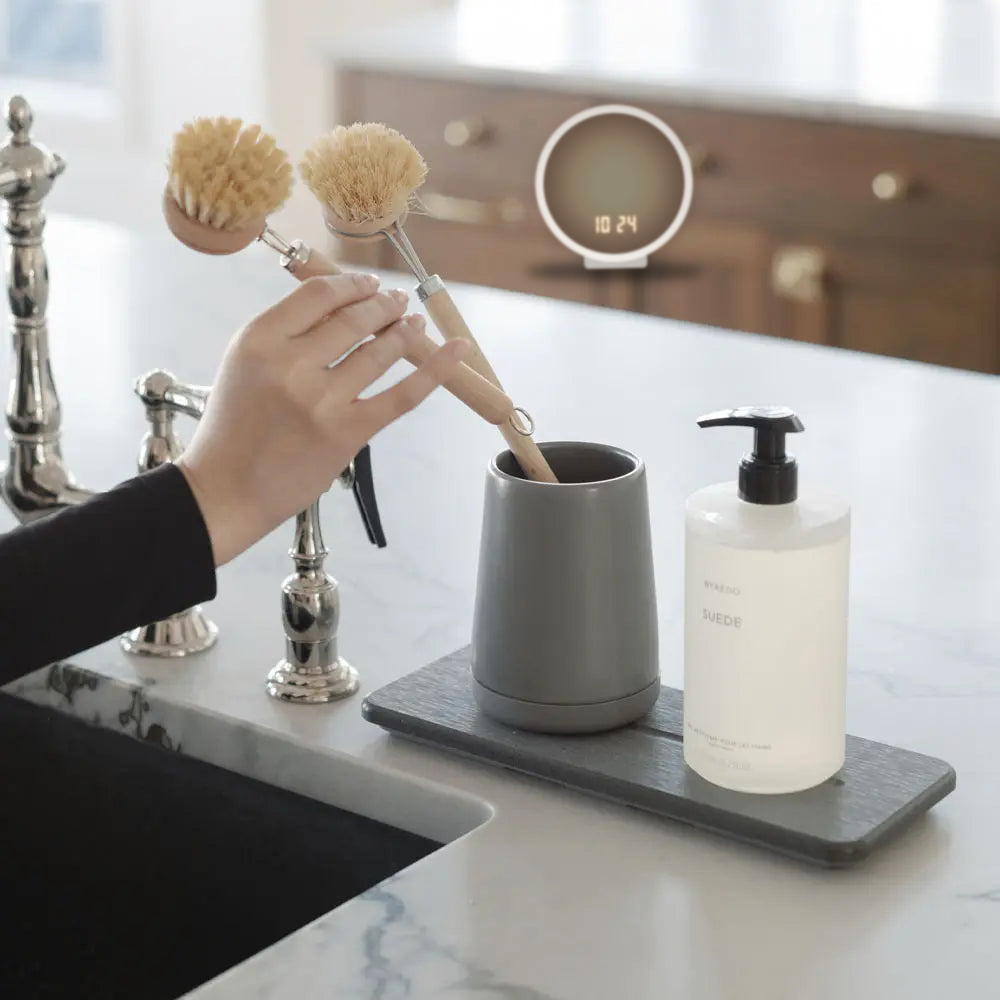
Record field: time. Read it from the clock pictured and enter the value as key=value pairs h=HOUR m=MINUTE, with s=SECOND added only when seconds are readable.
h=10 m=24
